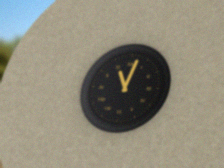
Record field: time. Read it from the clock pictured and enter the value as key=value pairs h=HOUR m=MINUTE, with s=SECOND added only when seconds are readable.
h=11 m=2
